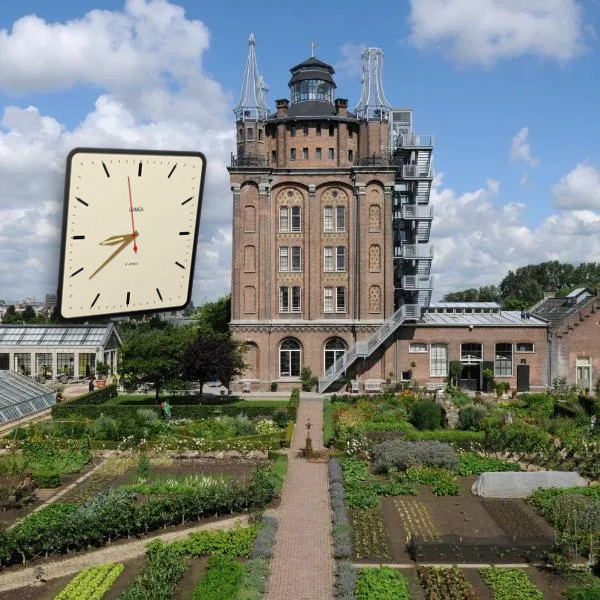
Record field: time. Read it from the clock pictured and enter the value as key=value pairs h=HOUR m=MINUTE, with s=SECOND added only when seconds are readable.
h=8 m=37 s=58
